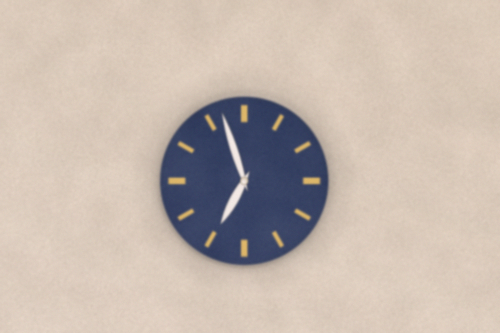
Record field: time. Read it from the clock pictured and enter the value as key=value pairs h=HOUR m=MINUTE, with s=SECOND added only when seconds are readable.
h=6 m=57
